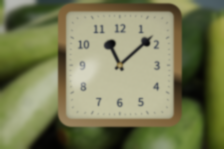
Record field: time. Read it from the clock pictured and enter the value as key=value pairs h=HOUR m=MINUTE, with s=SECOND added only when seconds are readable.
h=11 m=8
